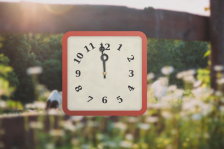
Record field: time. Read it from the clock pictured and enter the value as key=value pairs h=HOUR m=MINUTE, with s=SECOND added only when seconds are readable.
h=11 m=59
